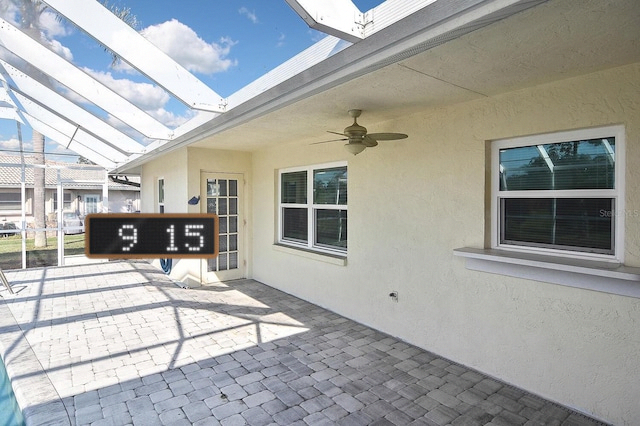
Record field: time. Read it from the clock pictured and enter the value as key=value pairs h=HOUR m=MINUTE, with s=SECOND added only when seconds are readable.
h=9 m=15
